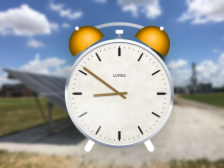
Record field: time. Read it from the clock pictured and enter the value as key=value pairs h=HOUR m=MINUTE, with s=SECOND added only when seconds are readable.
h=8 m=51
